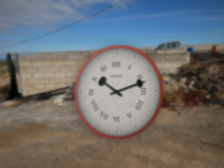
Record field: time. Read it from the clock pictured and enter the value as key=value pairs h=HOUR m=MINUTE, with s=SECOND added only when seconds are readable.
h=10 m=12
